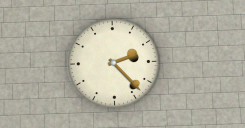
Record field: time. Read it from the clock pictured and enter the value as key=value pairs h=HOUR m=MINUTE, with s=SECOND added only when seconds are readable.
h=2 m=23
